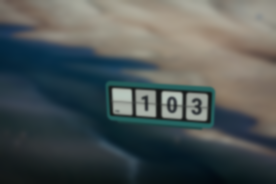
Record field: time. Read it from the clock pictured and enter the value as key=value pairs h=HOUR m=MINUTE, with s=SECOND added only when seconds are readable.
h=1 m=3
